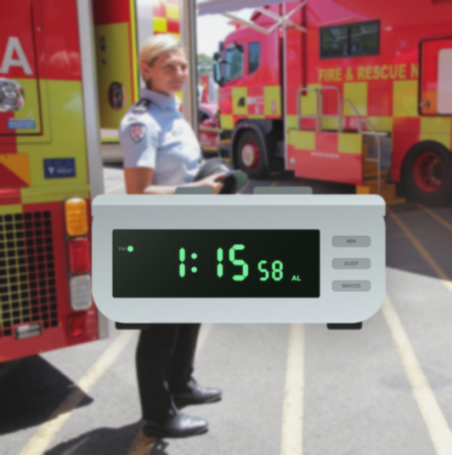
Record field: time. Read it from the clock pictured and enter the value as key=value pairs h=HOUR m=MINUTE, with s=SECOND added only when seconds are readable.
h=1 m=15 s=58
